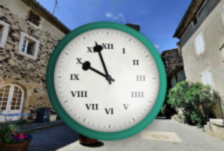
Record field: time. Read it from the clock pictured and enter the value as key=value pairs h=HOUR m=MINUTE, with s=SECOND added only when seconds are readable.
h=9 m=57
